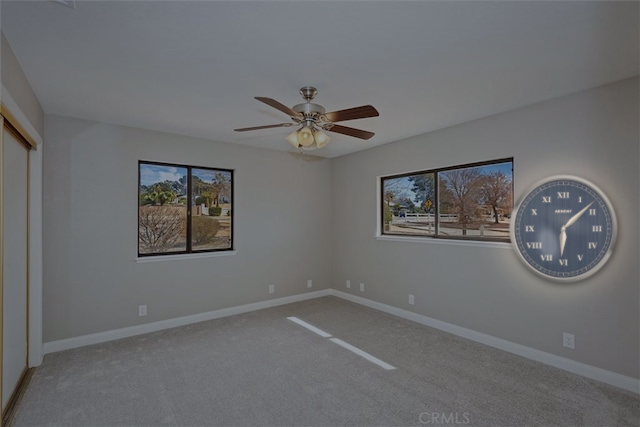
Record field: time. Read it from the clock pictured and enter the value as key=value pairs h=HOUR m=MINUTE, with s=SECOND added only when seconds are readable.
h=6 m=8
